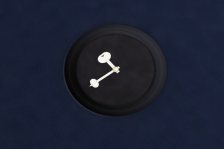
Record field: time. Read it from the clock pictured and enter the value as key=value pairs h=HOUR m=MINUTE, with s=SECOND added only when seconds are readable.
h=10 m=39
